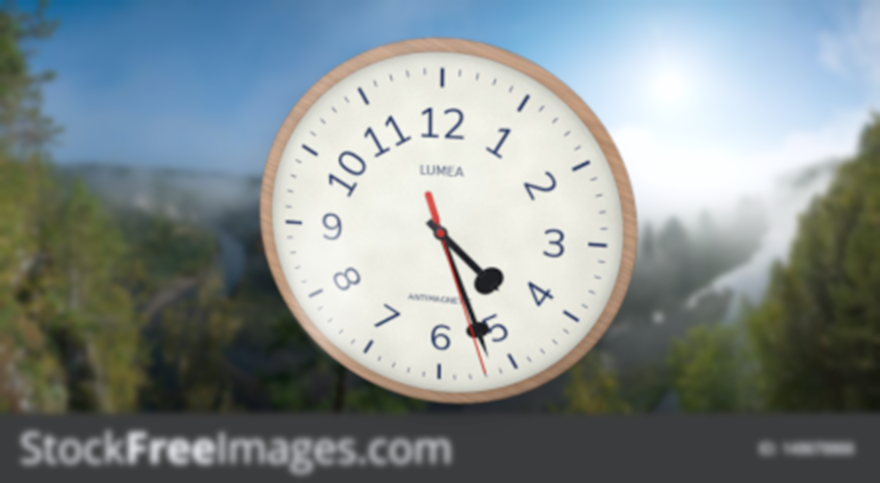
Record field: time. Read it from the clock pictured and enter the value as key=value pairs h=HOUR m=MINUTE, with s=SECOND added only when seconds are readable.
h=4 m=26 s=27
